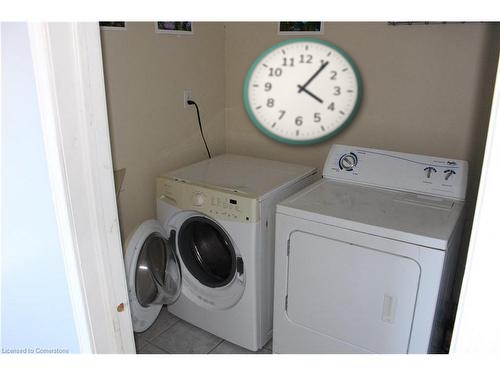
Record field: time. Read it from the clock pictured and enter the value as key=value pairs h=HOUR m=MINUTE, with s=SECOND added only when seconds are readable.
h=4 m=6
